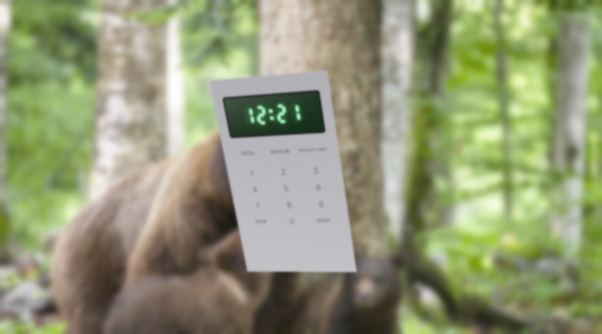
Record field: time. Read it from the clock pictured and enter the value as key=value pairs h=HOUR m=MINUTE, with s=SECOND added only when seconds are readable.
h=12 m=21
